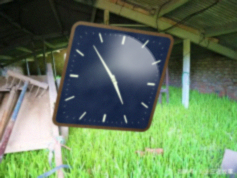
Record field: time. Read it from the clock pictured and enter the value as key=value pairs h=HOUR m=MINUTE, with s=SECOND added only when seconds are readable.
h=4 m=53
